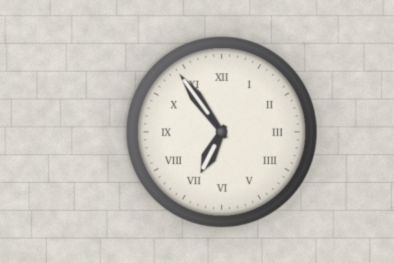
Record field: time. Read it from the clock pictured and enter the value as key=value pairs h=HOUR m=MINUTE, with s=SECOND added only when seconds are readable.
h=6 m=54
